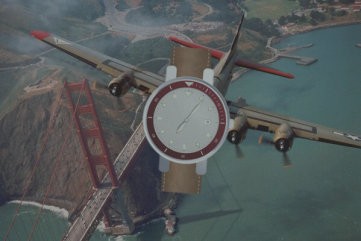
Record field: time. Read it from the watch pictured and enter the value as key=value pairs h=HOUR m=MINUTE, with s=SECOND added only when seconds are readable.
h=7 m=6
